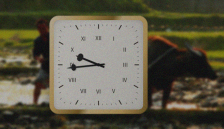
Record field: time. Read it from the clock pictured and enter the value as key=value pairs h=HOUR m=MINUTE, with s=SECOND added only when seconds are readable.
h=9 m=44
